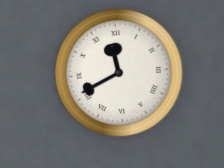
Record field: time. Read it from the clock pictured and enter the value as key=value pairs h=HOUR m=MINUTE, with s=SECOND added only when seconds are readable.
h=11 m=41
